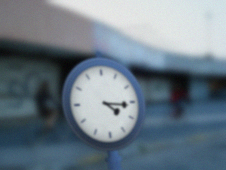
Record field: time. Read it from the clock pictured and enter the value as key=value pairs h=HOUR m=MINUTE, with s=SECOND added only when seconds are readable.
h=4 m=16
